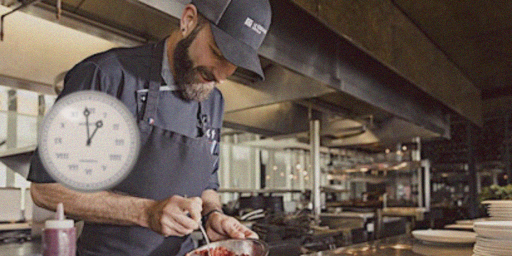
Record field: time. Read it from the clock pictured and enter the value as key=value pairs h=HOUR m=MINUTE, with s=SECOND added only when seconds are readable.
h=12 m=59
